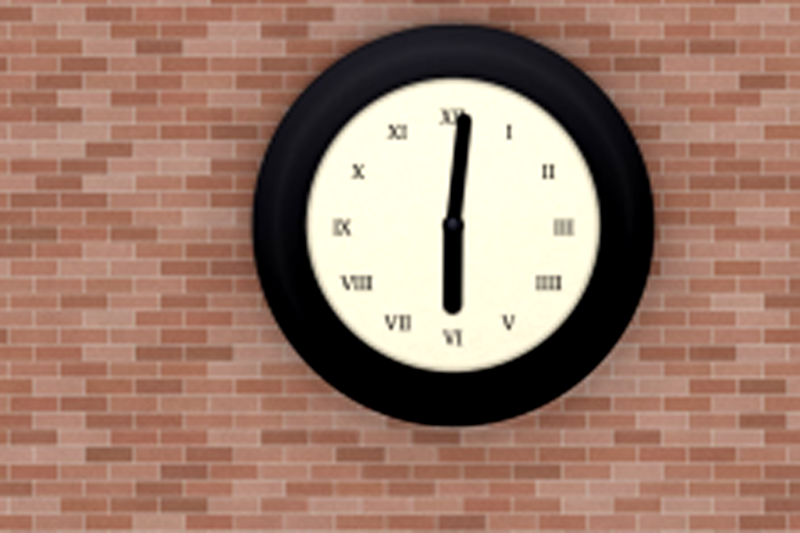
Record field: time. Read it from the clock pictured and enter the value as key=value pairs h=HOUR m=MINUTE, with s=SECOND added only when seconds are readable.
h=6 m=1
